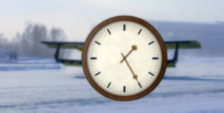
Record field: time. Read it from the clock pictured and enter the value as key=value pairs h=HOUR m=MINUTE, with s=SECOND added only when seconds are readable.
h=1 m=25
